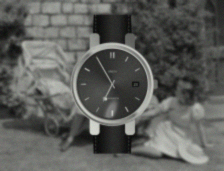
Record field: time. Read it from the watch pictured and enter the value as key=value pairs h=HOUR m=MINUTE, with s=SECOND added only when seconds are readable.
h=6 m=55
